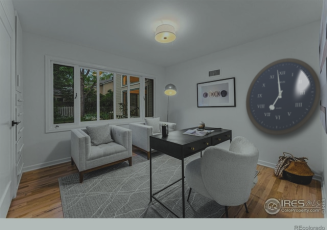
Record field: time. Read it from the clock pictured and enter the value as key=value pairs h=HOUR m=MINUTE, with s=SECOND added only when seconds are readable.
h=6 m=58
